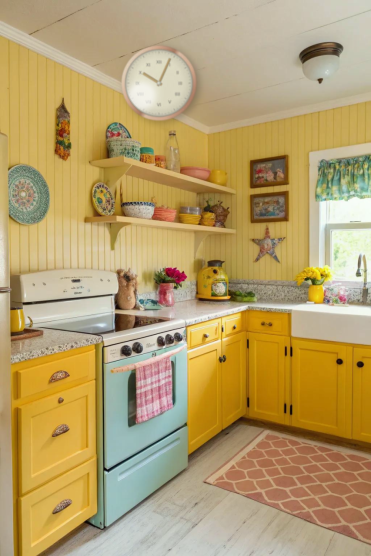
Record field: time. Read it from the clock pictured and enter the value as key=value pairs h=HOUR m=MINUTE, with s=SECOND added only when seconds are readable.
h=10 m=4
